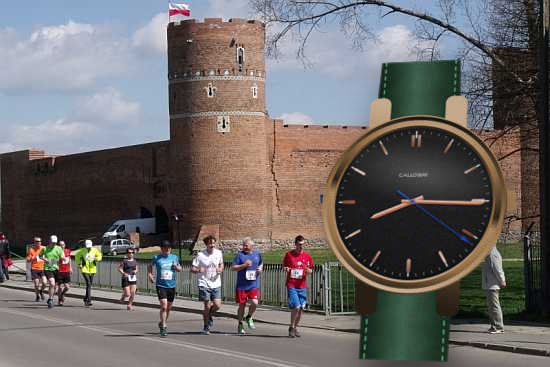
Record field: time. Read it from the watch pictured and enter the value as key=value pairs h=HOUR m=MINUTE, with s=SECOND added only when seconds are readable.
h=8 m=15 s=21
